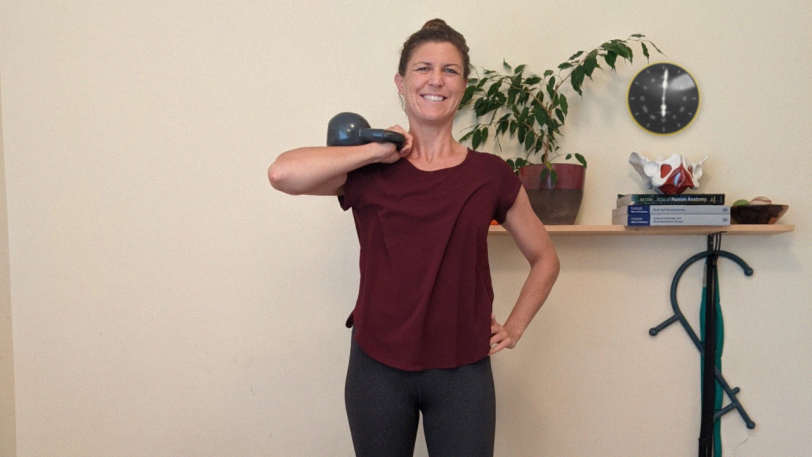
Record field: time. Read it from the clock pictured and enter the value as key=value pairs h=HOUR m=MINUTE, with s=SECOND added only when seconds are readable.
h=6 m=1
